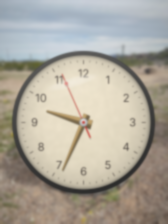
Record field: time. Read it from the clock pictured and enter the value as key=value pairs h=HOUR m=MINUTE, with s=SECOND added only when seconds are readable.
h=9 m=33 s=56
